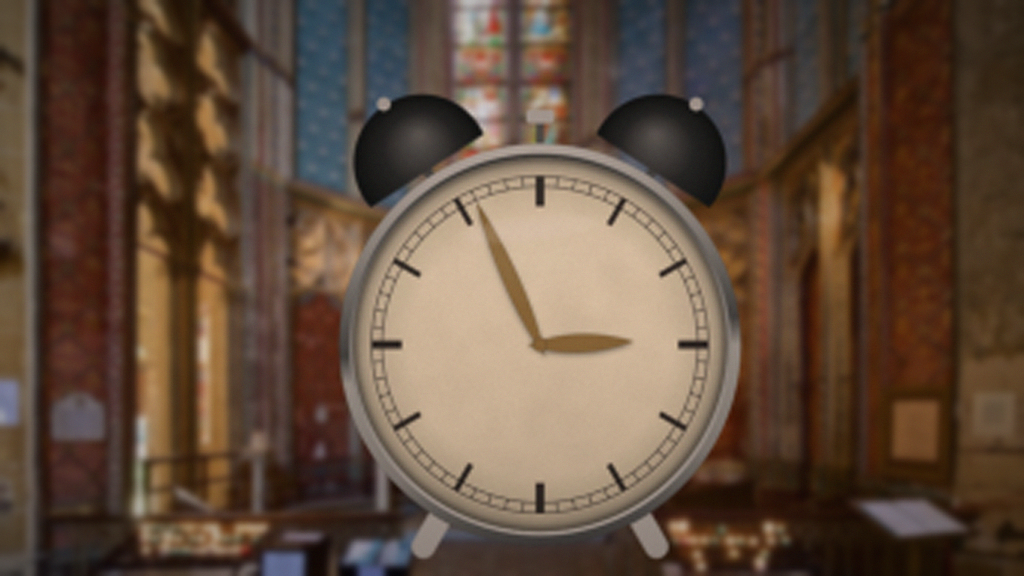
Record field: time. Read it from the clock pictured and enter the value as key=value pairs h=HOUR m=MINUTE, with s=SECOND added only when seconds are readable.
h=2 m=56
